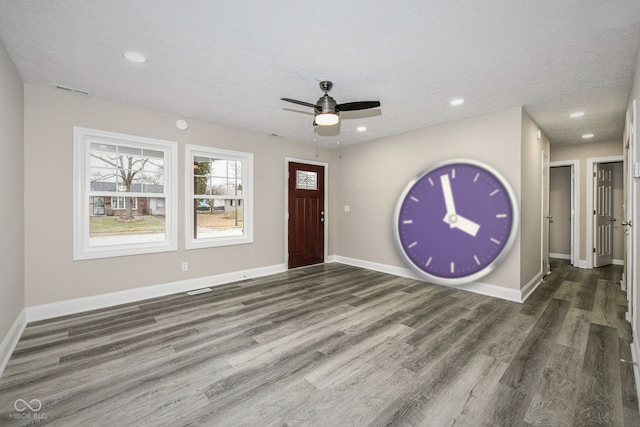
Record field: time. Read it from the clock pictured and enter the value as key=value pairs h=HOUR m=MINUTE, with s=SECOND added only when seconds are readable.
h=3 m=58
